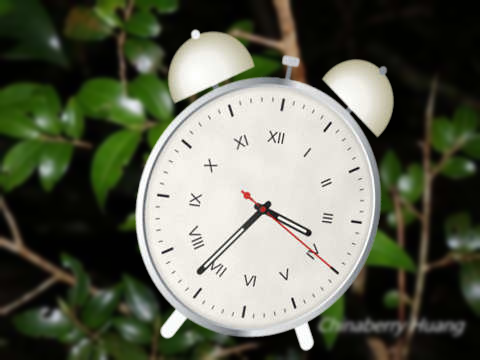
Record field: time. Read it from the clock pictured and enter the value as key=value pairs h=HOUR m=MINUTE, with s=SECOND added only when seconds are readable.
h=3 m=36 s=20
